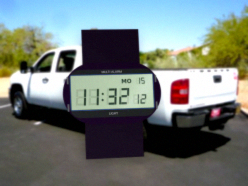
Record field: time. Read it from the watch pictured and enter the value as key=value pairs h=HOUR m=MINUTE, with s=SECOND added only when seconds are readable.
h=11 m=32 s=12
